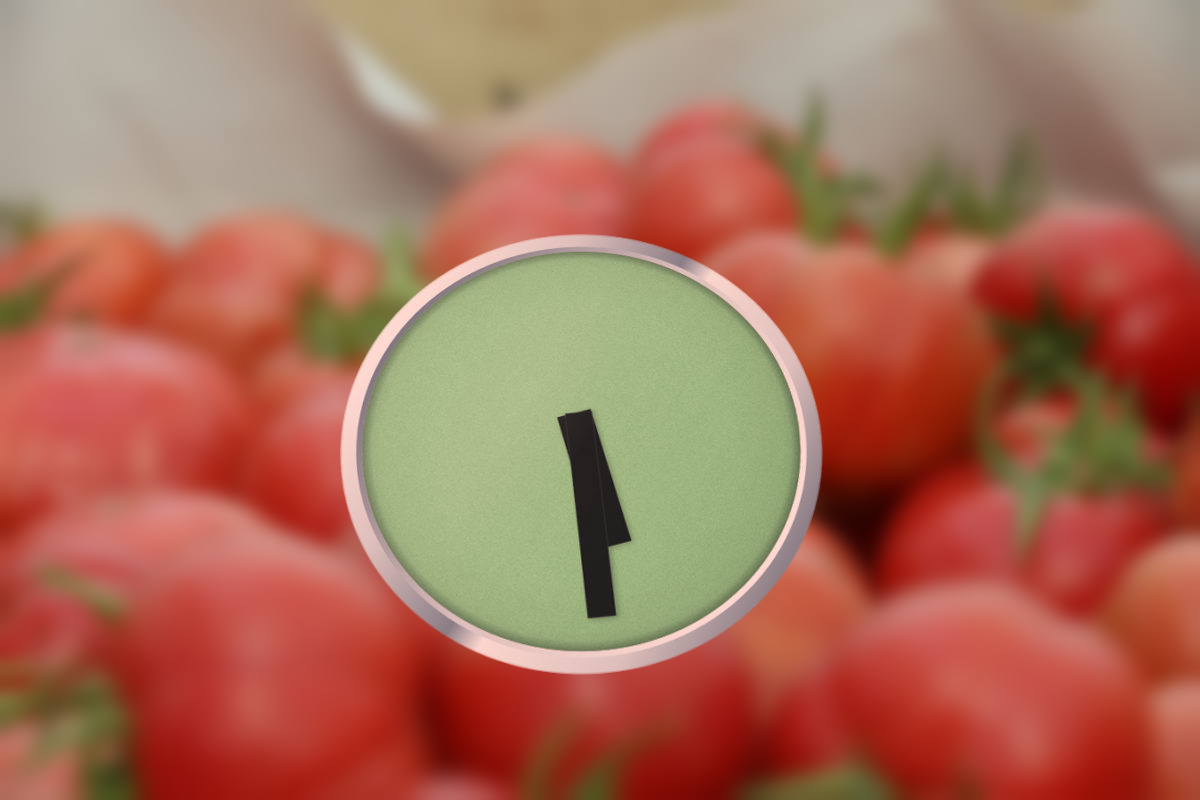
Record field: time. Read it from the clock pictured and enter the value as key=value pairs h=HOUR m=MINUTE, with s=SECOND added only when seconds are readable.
h=5 m=29
